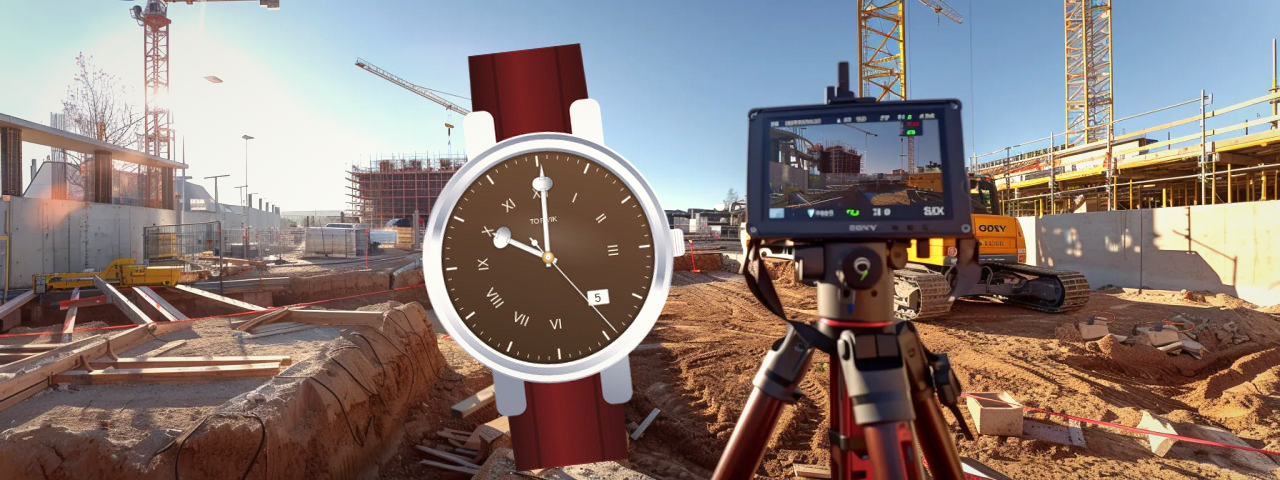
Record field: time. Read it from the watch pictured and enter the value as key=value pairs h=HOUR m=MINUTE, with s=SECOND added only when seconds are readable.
h=10 m=0 s=24
